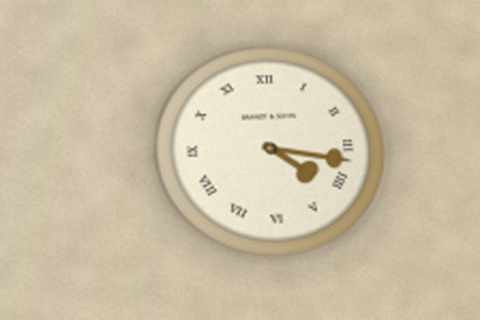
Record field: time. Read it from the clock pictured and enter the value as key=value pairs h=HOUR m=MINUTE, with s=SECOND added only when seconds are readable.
h=4 m=17
